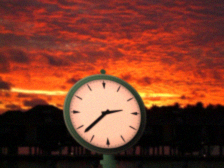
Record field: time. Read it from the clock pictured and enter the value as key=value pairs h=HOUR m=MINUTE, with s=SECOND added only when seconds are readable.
h=2 m=38
